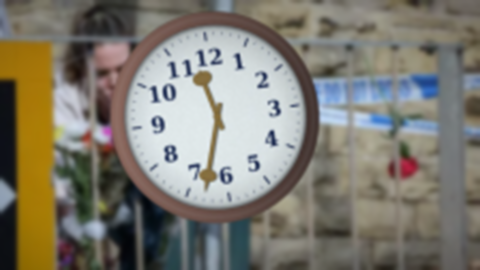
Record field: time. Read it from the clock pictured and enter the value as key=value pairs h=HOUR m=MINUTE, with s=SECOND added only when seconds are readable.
h=11 m=33
